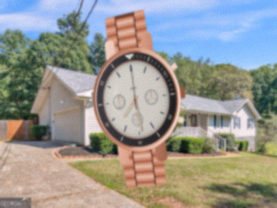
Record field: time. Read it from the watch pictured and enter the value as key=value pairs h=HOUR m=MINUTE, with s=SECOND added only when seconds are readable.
h=7 m=29
